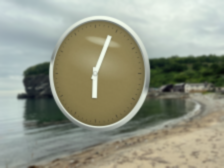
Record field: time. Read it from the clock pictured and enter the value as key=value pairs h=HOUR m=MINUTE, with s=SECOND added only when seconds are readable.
h=6 m=4
